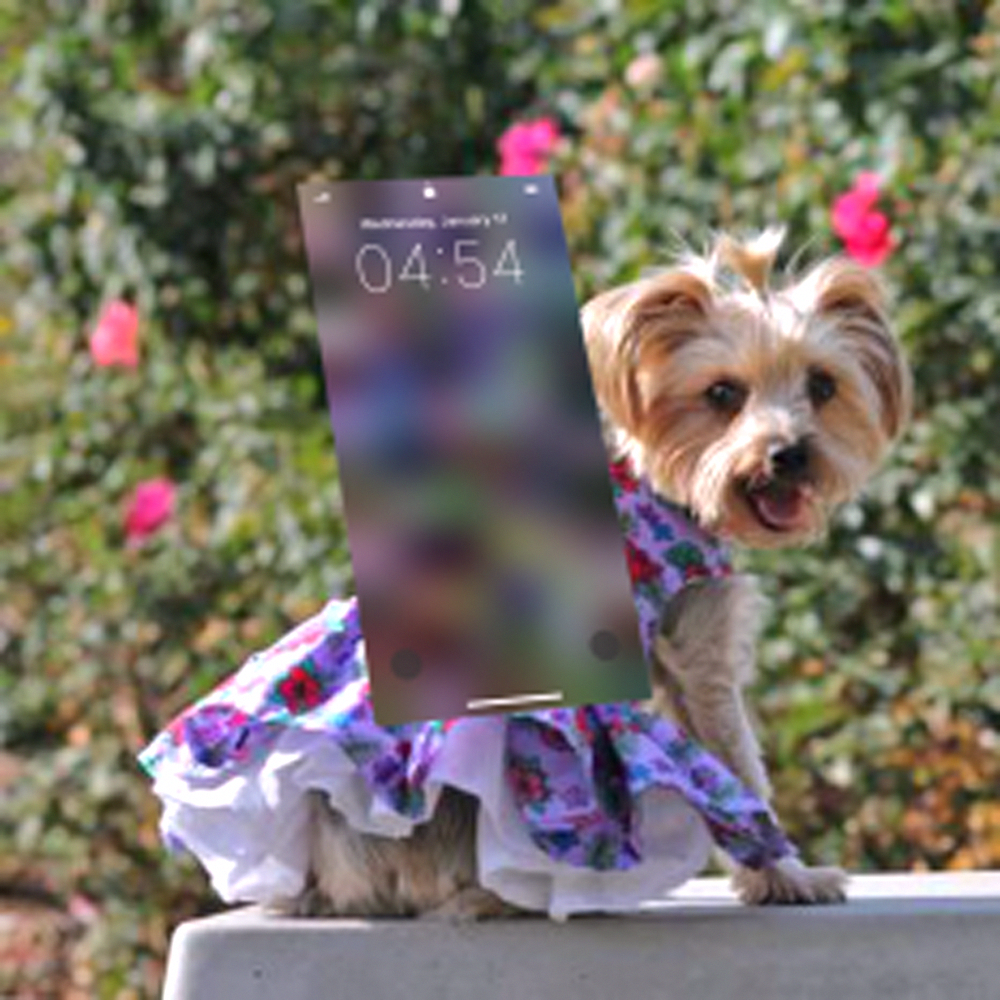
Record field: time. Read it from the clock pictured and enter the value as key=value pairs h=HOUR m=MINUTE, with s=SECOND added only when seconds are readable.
h=4 m=54
